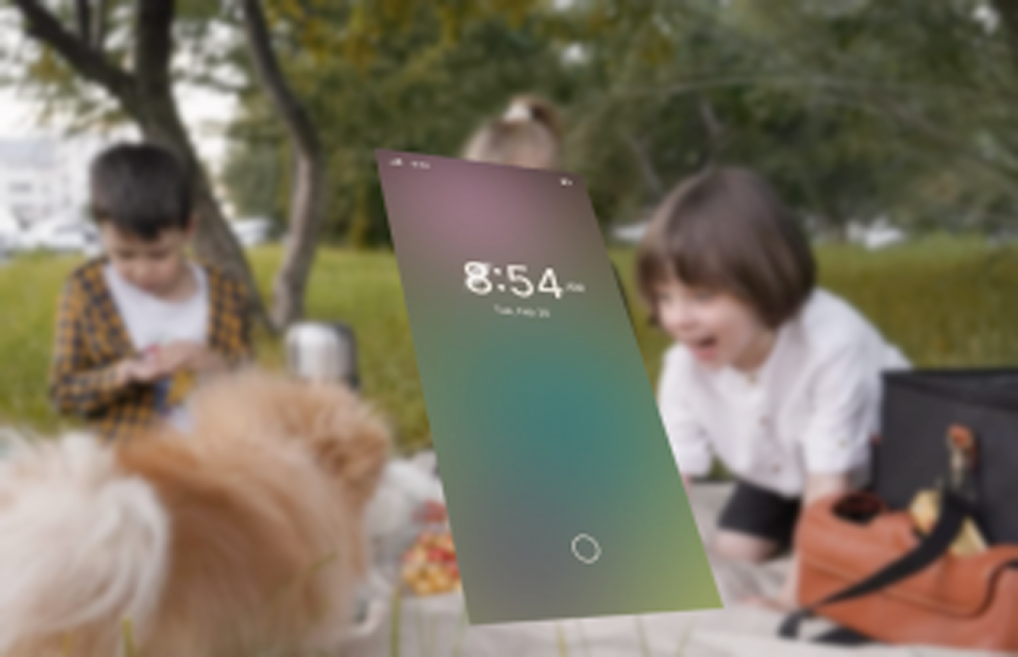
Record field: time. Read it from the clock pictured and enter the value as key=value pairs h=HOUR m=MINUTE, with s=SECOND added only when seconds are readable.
h=8 m=54
